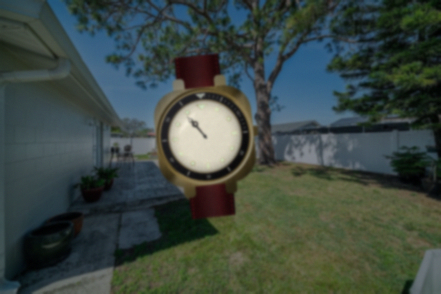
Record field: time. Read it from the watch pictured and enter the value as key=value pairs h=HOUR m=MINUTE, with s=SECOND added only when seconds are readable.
h=10 m=54
